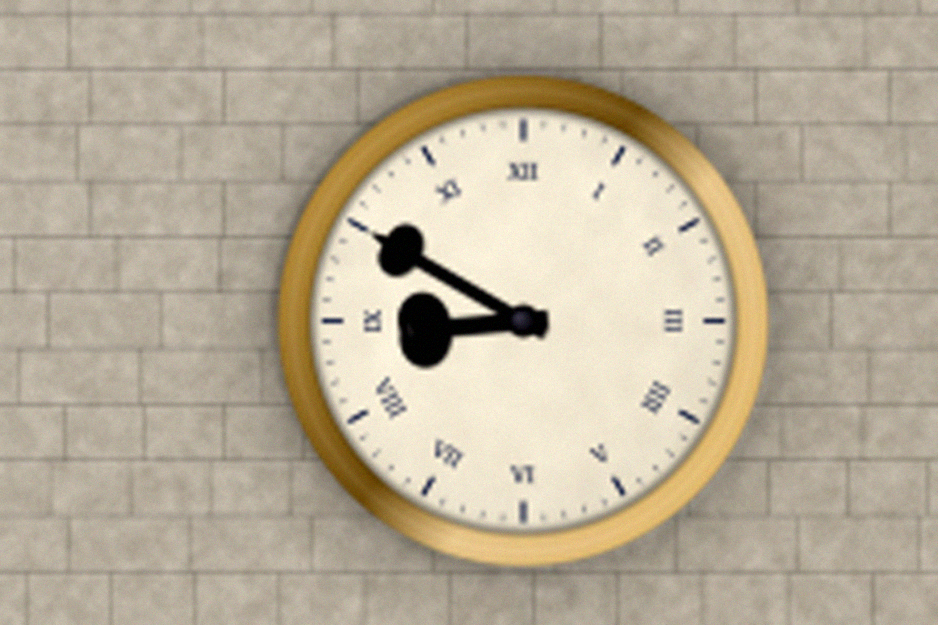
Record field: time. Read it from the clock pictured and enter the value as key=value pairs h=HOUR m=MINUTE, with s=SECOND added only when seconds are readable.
h=8 m=50
